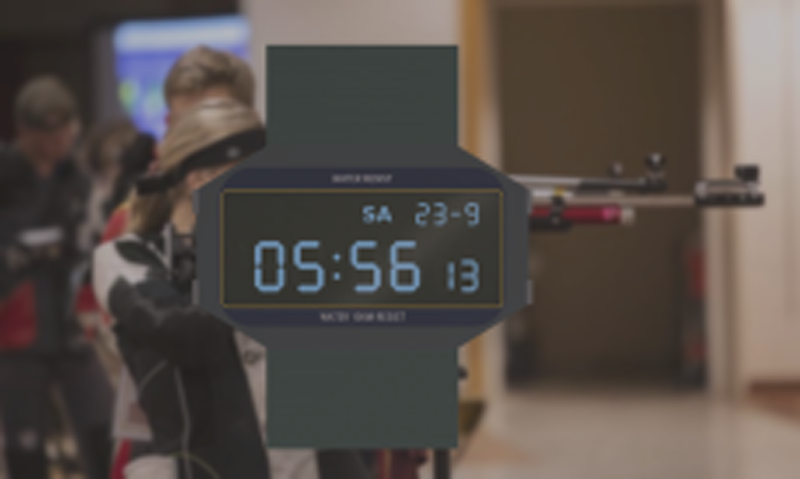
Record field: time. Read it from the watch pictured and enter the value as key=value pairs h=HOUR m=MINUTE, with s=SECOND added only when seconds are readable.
h=5 m=56 s=13
